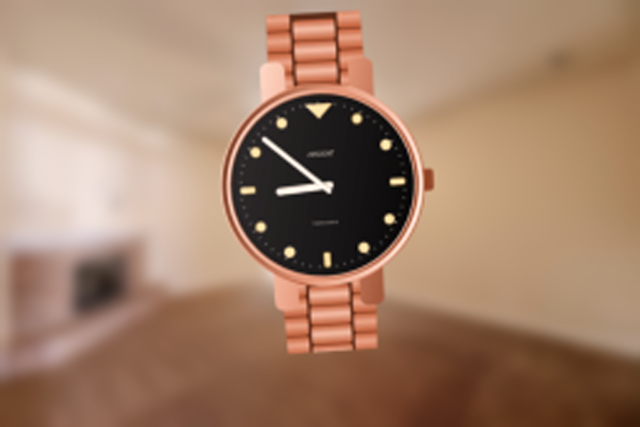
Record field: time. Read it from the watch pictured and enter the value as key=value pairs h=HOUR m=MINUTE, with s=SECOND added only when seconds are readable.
h=8 m=52
